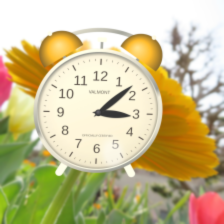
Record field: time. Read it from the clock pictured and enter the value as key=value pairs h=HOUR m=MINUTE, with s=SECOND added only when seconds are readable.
h=3 m=8
